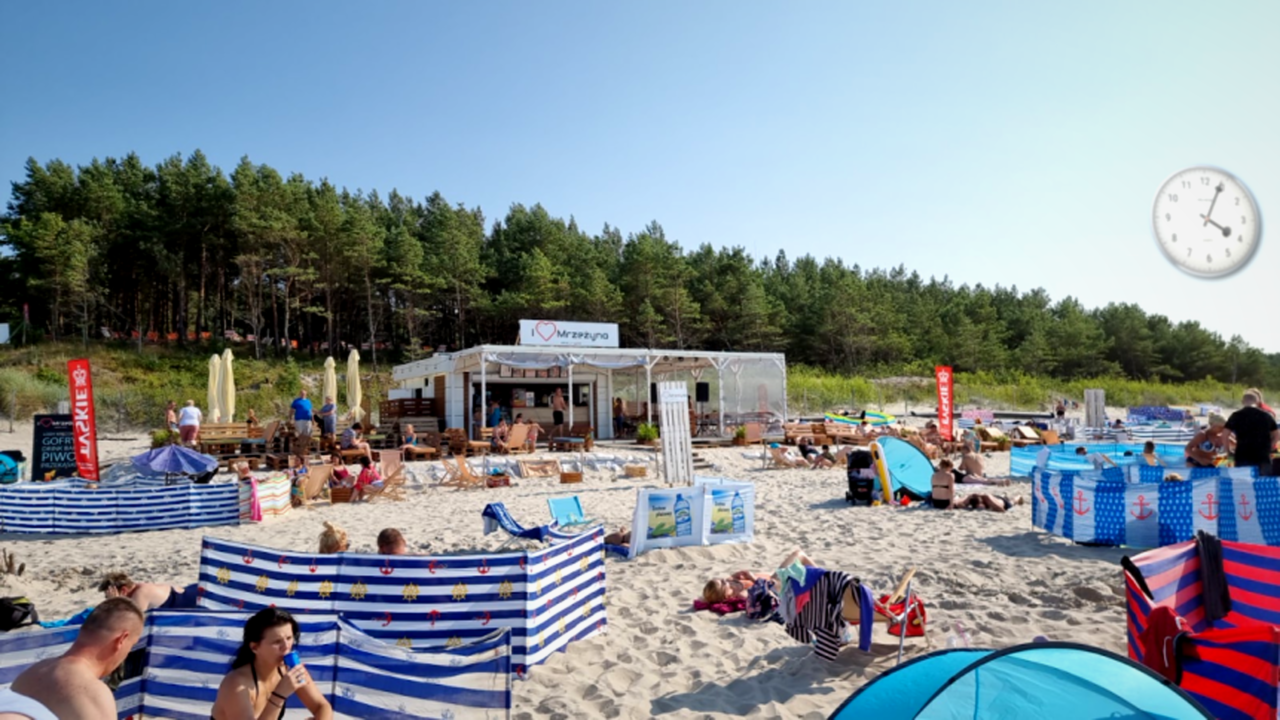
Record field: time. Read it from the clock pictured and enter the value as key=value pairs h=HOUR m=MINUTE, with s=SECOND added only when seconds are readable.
h=4 m=4
